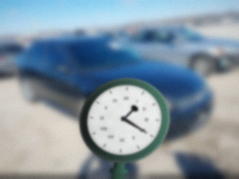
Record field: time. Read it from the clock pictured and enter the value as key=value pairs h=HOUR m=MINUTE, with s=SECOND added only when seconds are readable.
h=1 m=20
